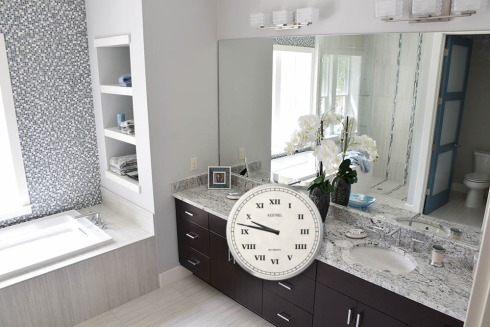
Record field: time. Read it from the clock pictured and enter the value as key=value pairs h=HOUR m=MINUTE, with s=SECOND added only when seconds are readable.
h=9 m=47
